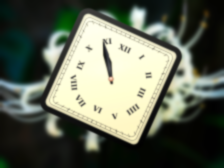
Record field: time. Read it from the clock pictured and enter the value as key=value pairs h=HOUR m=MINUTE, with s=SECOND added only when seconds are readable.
h=10 m=54
